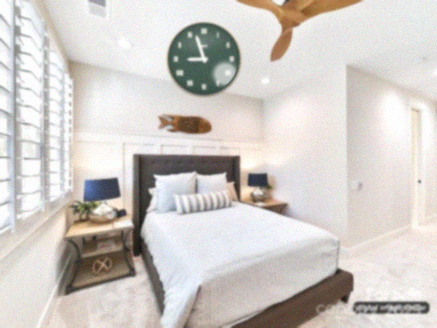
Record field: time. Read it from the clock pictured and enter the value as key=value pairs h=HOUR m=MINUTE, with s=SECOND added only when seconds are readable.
h=8 m=57
